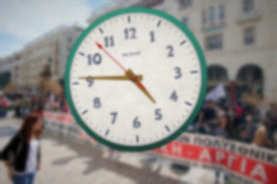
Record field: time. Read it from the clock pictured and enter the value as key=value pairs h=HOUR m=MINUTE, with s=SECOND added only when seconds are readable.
h=4 m=45 s=53
